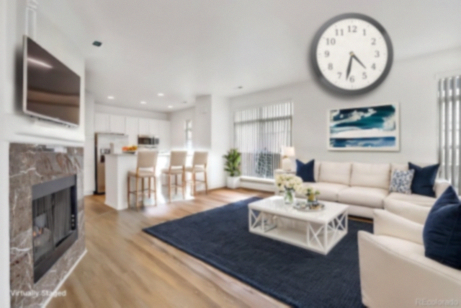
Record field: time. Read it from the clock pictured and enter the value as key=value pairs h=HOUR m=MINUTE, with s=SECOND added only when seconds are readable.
h=4 m=32
